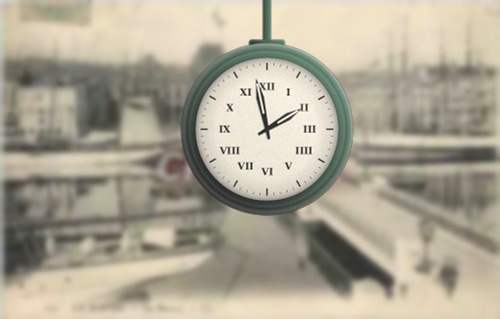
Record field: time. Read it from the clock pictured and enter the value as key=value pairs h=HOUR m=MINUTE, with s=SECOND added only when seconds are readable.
h=1 m=58
